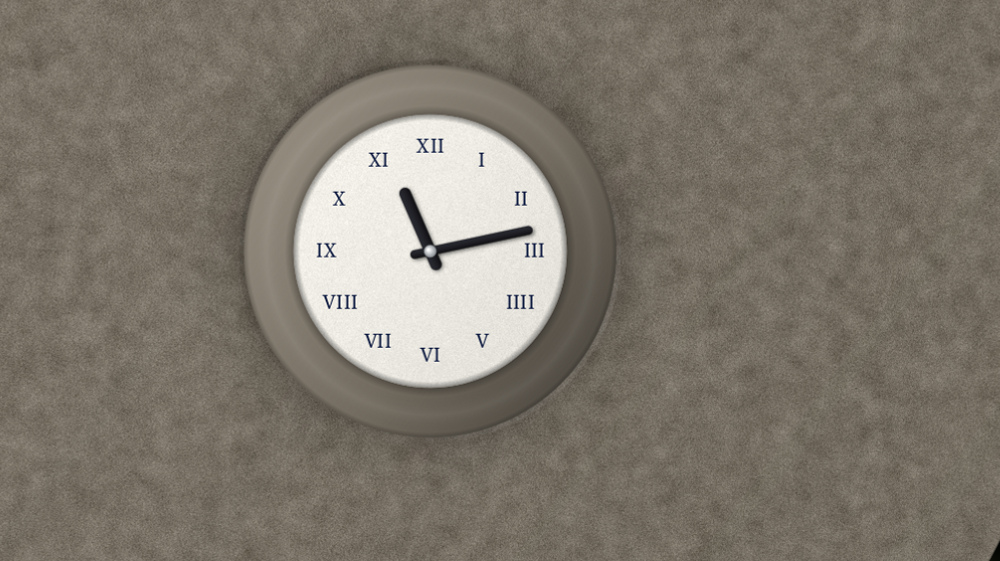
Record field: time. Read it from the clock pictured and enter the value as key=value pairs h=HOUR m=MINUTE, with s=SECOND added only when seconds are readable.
h=11 m=13
